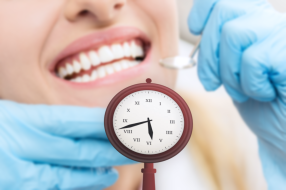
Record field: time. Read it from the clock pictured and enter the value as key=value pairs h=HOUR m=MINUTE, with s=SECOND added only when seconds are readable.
h=5 m=42
